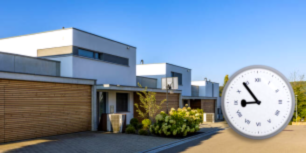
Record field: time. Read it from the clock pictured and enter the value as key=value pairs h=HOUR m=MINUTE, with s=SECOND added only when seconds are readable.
h=8 m=54
